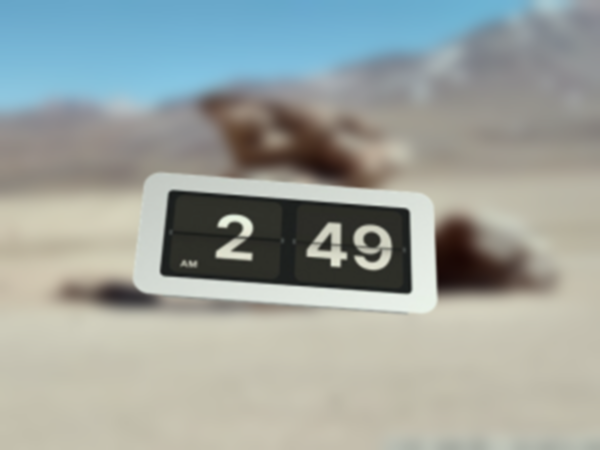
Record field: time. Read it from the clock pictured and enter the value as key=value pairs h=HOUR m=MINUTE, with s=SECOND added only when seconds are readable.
h=2 m=49
